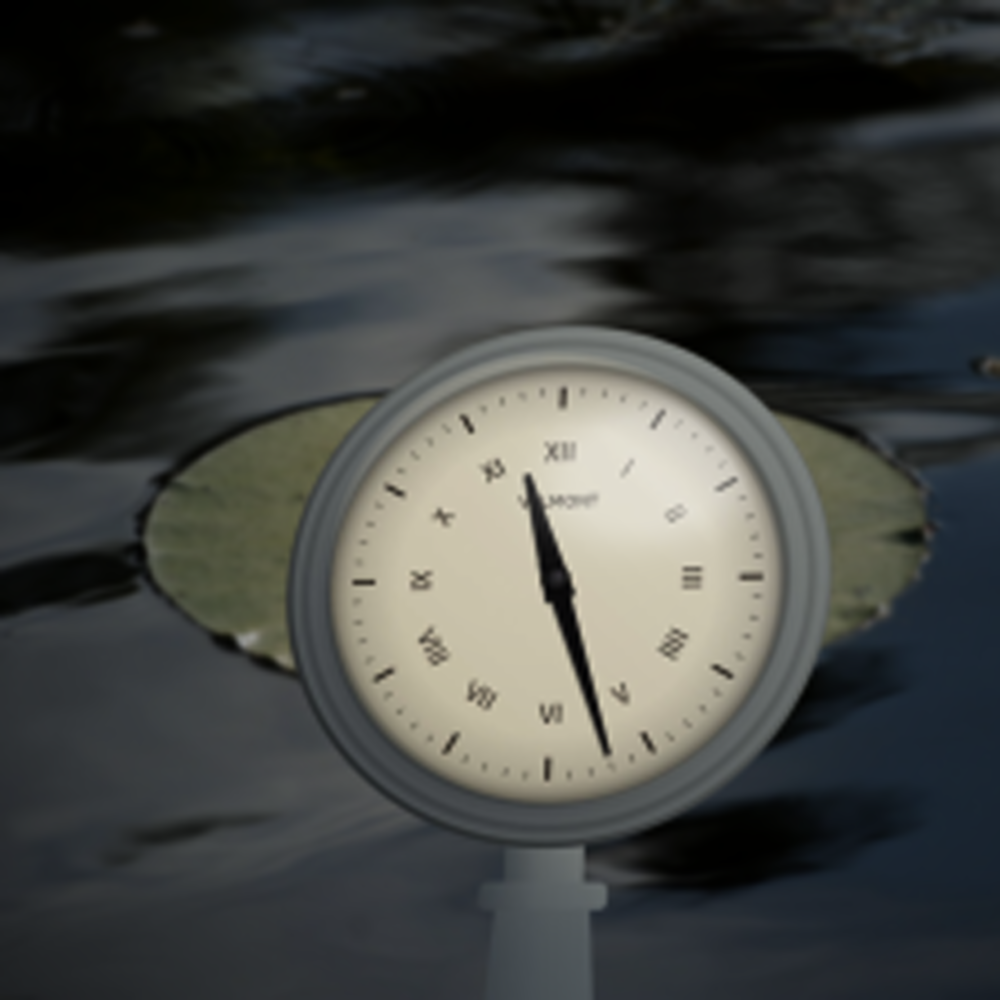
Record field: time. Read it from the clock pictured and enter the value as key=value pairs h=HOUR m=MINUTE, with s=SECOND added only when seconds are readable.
h=11 m=27
